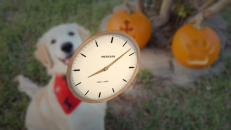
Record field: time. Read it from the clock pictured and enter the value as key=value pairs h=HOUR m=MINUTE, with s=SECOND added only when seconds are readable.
h=8 m=8
